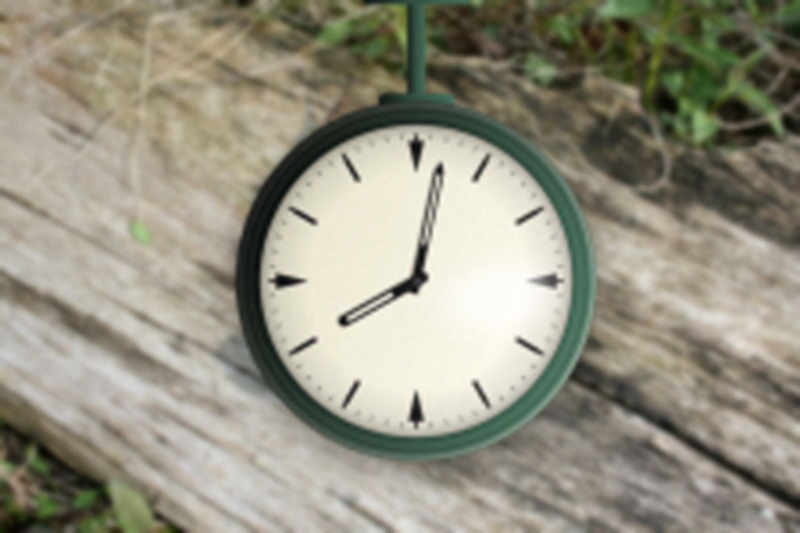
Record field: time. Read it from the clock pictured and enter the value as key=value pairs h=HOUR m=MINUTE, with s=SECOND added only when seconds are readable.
h=8 m=2
